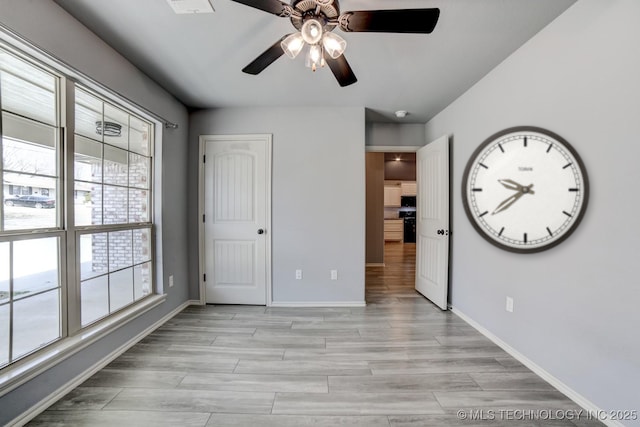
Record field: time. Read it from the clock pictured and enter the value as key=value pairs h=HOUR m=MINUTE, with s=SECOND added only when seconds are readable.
h=9 m=39
